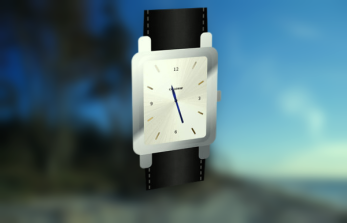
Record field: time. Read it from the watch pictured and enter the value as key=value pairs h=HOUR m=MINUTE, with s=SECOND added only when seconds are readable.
h=11 m=27
